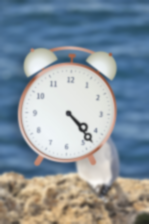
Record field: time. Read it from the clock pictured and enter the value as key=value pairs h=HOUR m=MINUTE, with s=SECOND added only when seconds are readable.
h=4 m=23
